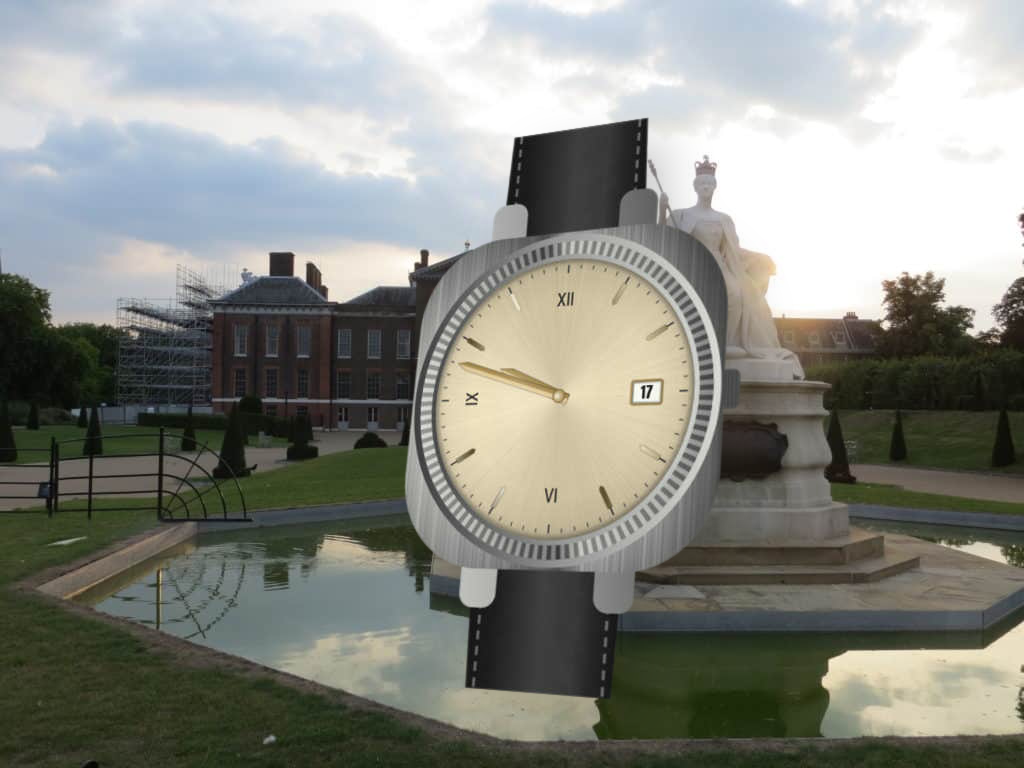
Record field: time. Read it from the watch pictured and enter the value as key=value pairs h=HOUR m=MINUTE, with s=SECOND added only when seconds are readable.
h=9 m=48
